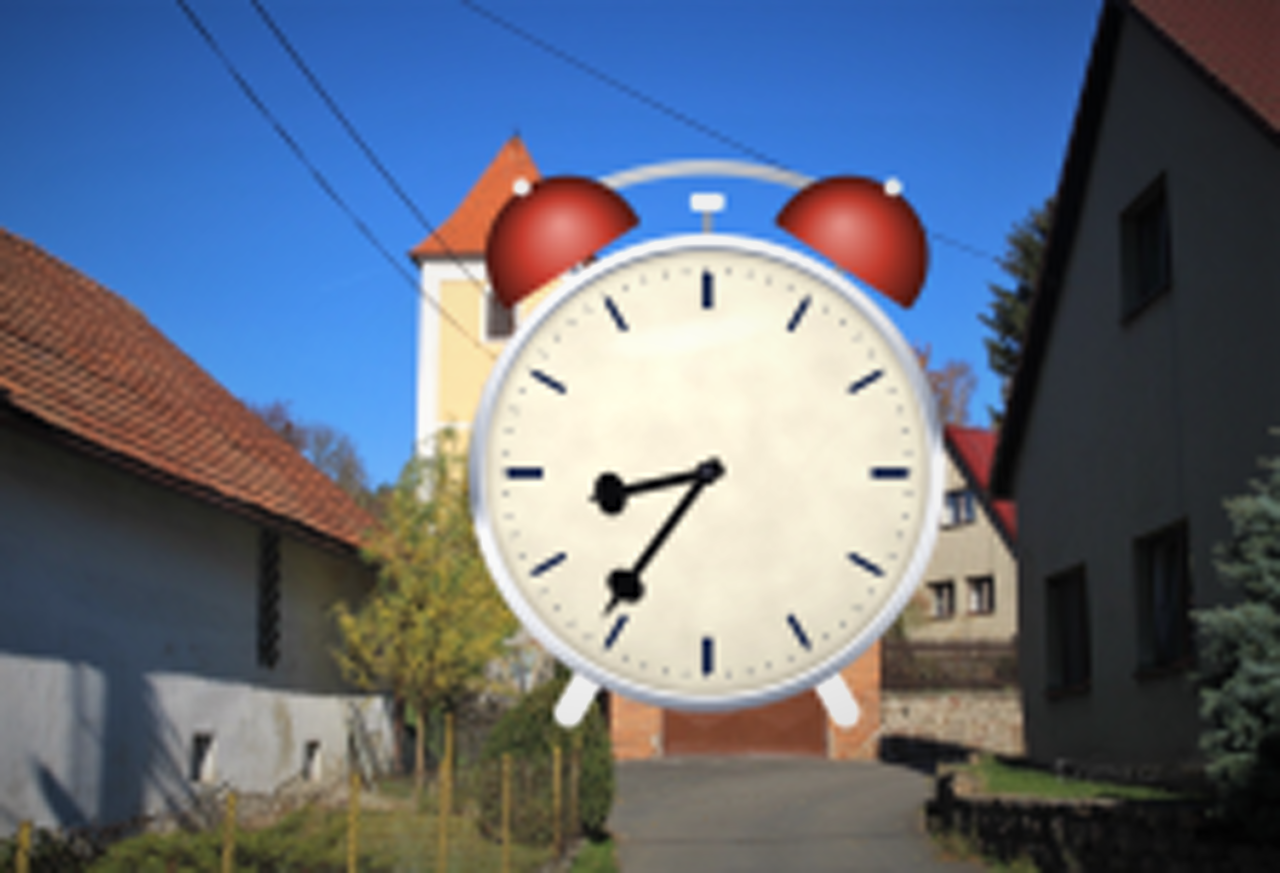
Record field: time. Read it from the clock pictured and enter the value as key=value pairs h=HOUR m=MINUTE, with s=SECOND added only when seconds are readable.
h=8 m=36
